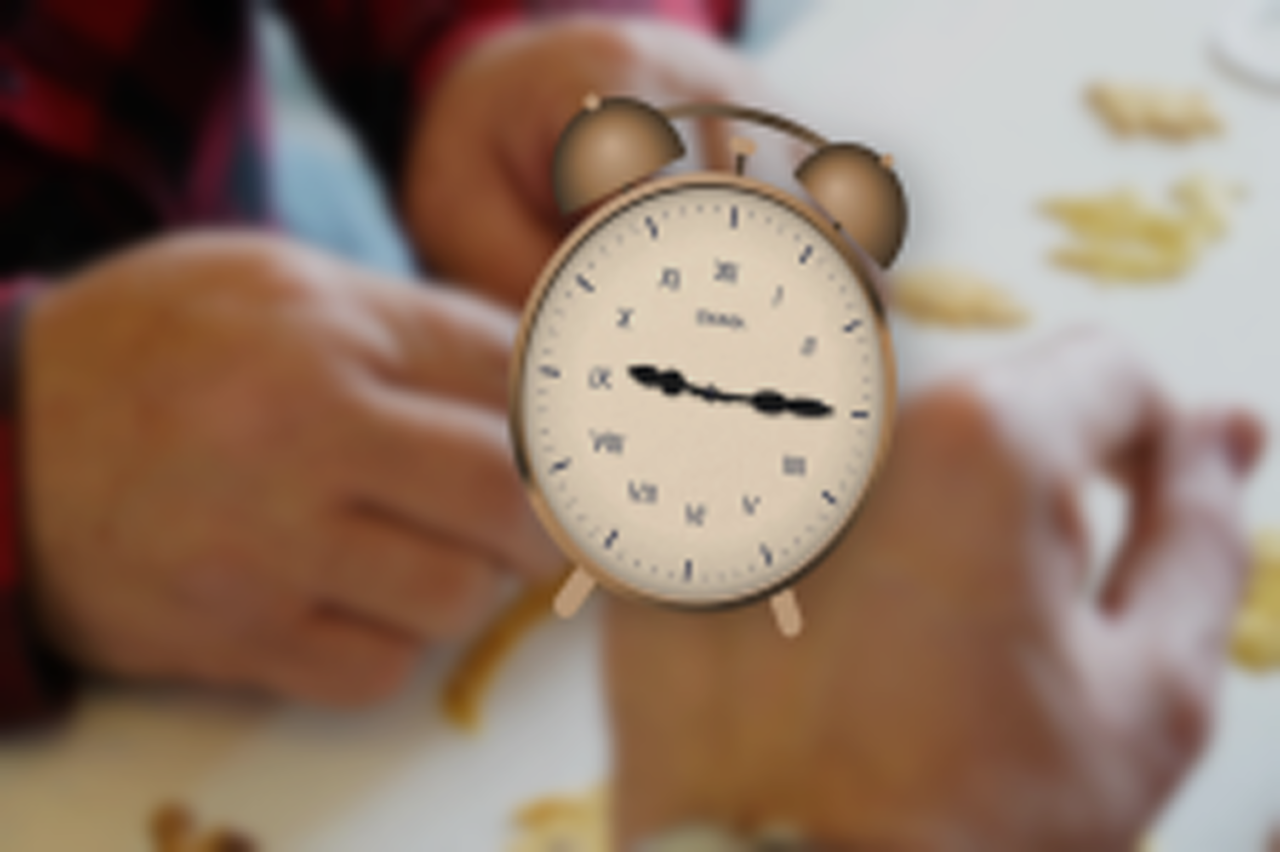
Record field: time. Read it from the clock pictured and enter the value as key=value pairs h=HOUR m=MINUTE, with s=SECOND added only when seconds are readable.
h=9 m=15
